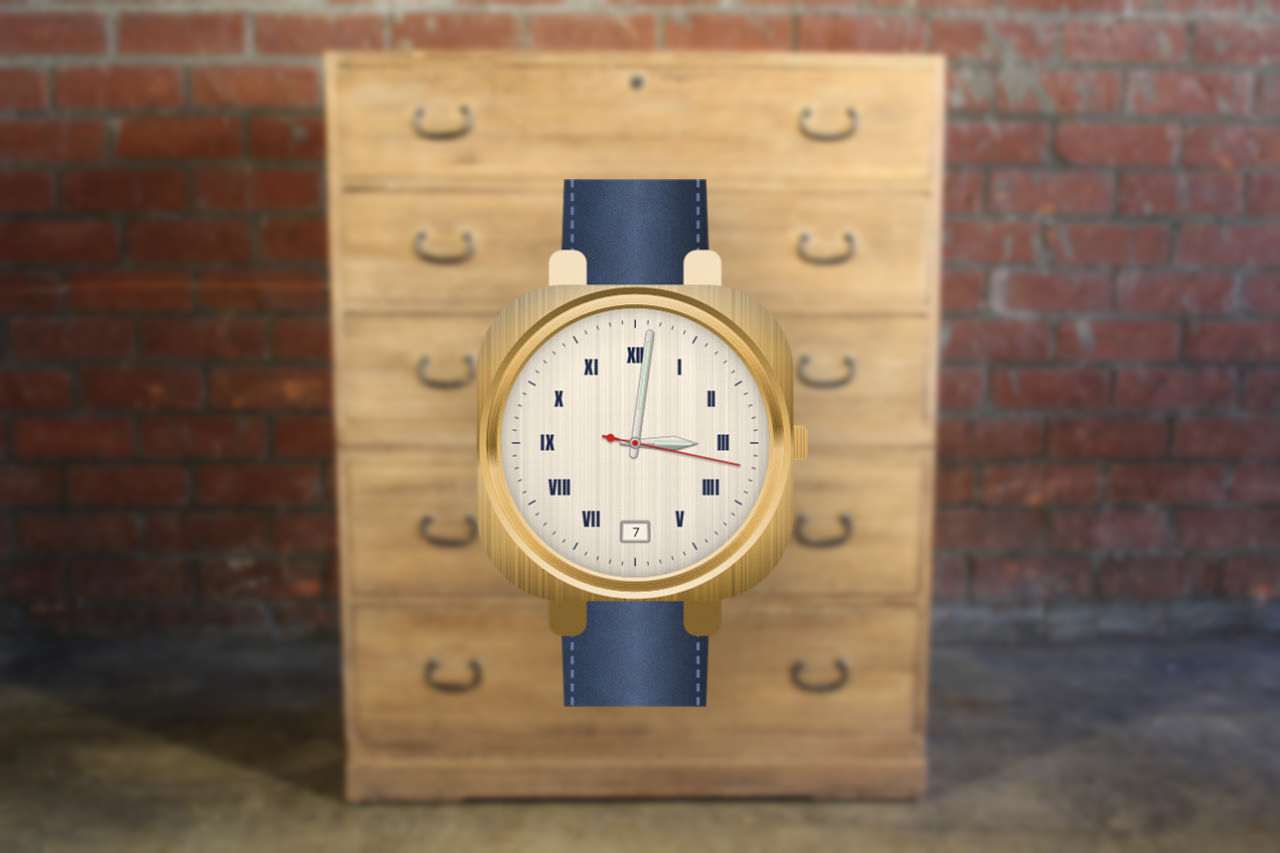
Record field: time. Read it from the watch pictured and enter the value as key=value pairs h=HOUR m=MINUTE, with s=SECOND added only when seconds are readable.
h=3 m=1 s=17
